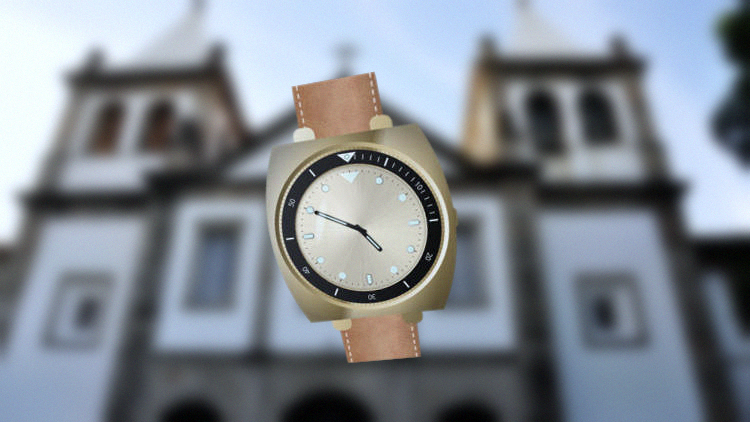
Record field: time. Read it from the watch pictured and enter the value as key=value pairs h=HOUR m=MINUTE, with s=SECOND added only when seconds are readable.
h=4 m=50
